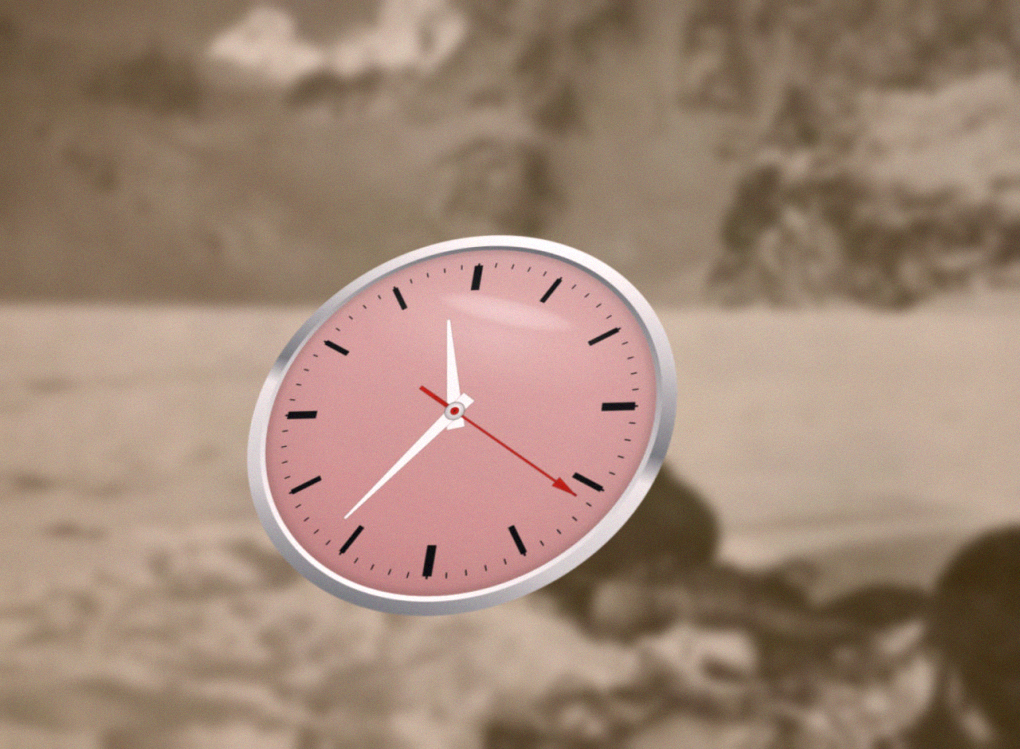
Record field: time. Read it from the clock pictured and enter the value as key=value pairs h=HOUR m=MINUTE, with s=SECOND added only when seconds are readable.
h=11 m=36 s=21
